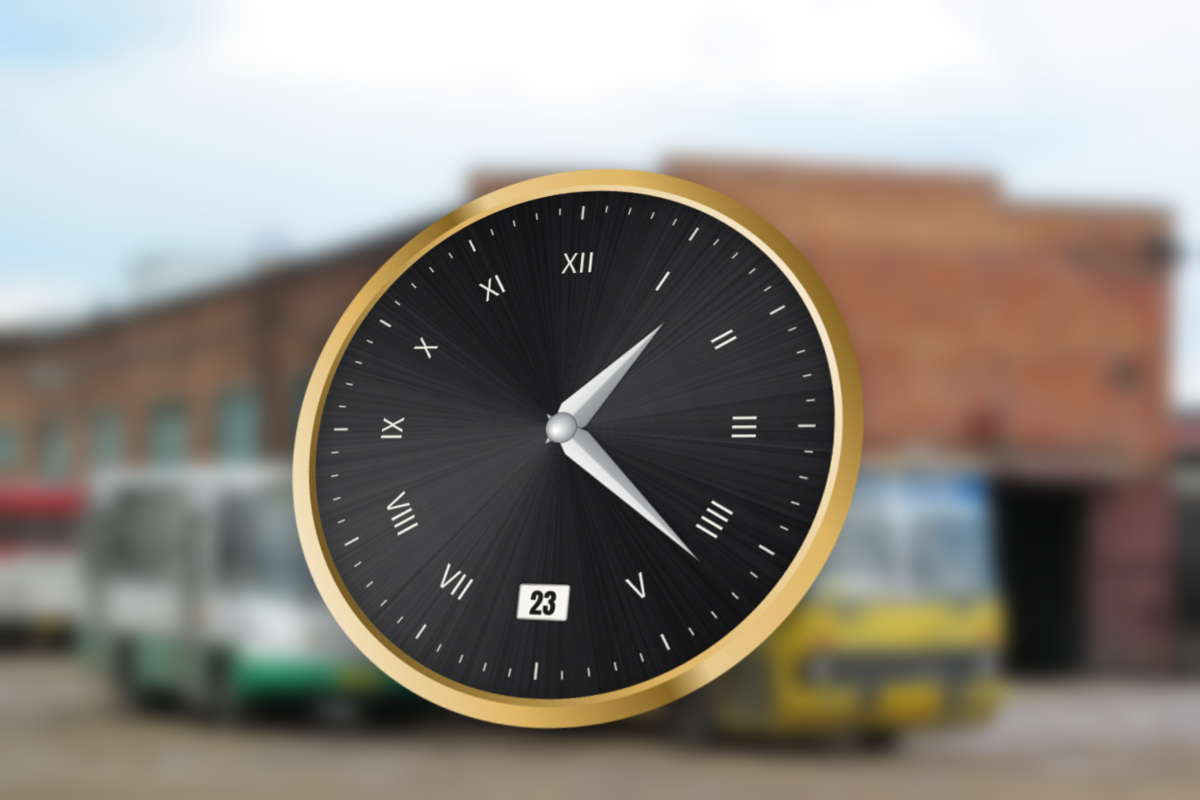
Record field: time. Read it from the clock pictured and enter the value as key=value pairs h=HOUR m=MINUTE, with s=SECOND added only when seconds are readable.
h=1 m=22
